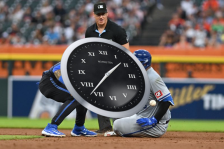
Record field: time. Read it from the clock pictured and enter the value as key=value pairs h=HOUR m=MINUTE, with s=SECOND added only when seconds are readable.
h=1 m=37
